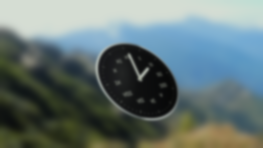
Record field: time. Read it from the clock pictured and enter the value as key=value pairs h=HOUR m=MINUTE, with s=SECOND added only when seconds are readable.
h=2 m=1
